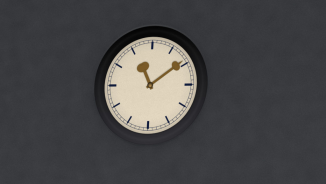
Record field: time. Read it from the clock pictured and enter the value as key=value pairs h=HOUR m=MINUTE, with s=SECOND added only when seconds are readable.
h=11 m=9
